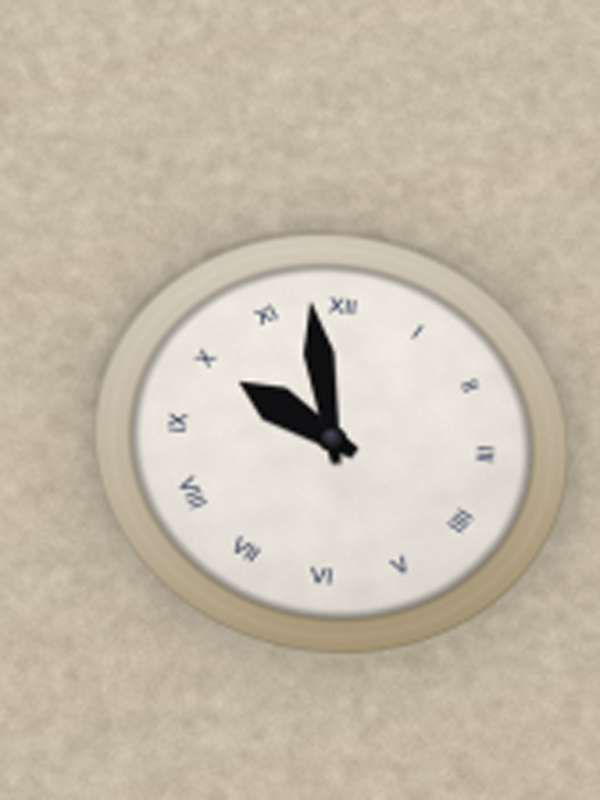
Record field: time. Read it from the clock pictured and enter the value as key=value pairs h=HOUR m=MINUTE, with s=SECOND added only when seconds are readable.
h=9 m=58
